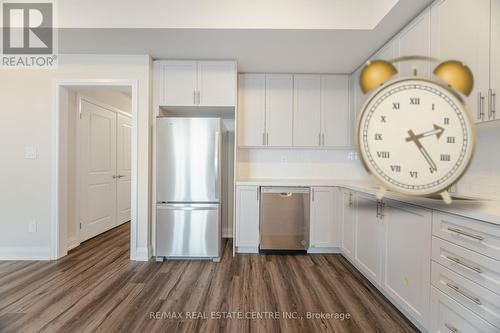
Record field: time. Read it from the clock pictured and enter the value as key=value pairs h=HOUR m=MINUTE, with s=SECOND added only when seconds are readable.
h=2 m=24
